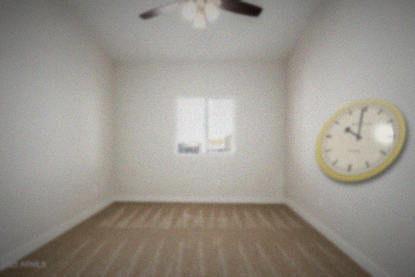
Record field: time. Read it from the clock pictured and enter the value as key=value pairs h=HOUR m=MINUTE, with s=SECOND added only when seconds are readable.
h=9 m=59
